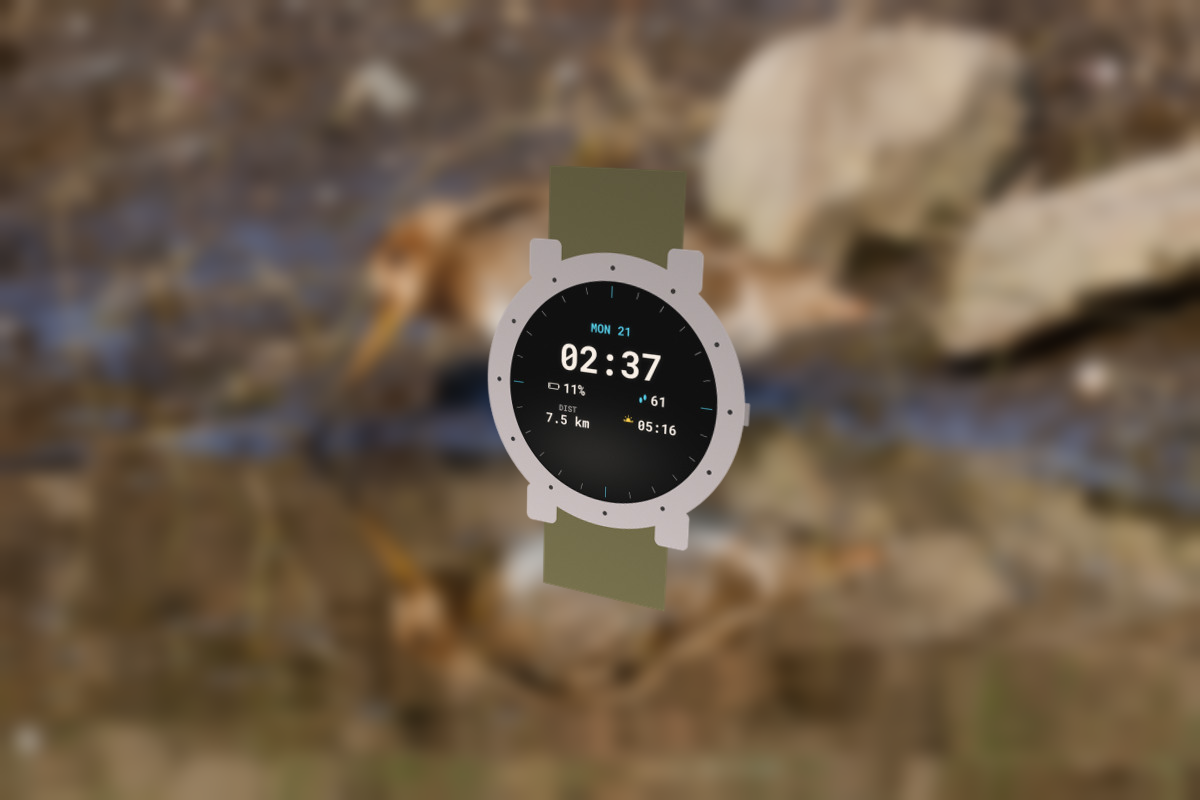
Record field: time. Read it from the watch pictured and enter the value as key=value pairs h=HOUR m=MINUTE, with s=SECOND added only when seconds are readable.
h=2 m=37
